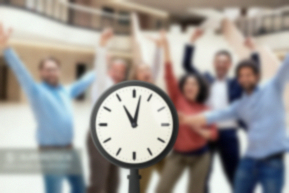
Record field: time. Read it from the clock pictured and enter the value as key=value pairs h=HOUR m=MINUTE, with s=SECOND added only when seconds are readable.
h=11 m=2
